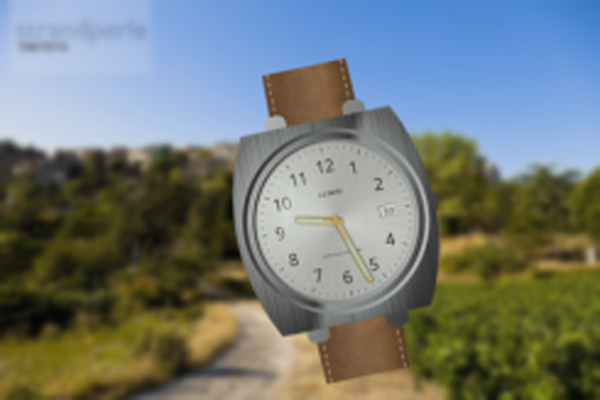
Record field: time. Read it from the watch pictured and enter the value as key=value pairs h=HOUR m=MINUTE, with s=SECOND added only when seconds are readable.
h=9 m=27
